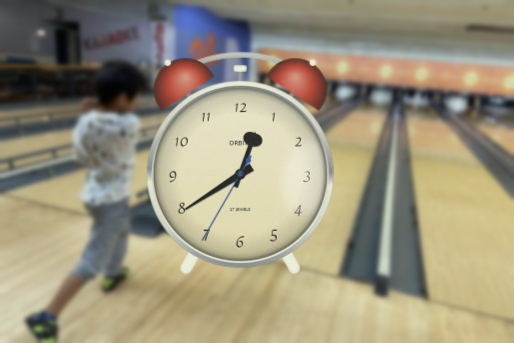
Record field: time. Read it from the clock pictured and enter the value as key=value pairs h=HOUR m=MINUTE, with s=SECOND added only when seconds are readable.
h=12 m=39 s=35
